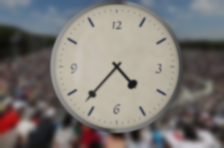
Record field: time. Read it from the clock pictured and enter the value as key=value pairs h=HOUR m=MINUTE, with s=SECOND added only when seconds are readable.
h=4 m=37
